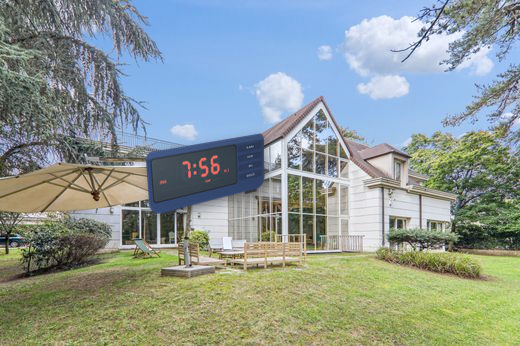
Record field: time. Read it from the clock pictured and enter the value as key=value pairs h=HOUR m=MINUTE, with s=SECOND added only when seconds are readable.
h=7 m=56
